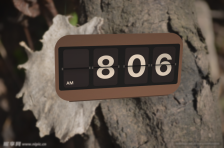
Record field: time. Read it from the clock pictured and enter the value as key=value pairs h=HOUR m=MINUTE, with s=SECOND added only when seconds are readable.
h=8 m=6
